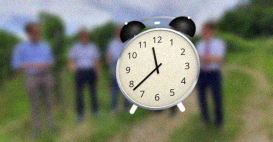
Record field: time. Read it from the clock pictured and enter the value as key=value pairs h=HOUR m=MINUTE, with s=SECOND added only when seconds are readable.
h=11 m=38
